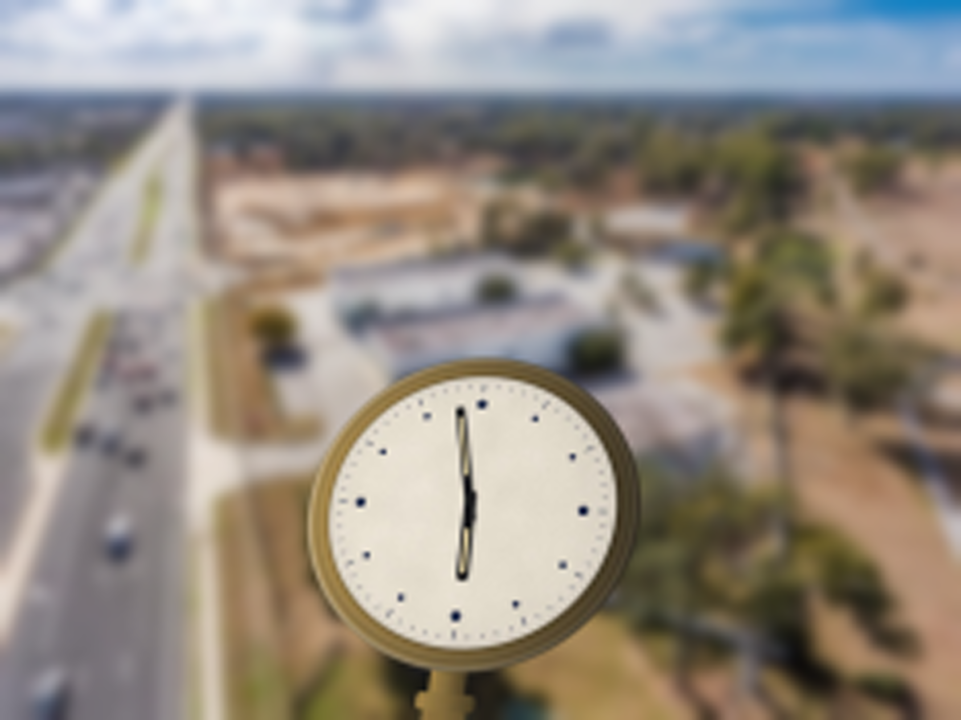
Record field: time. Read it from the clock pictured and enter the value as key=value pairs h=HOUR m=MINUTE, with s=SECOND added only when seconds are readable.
h=5 m=58
